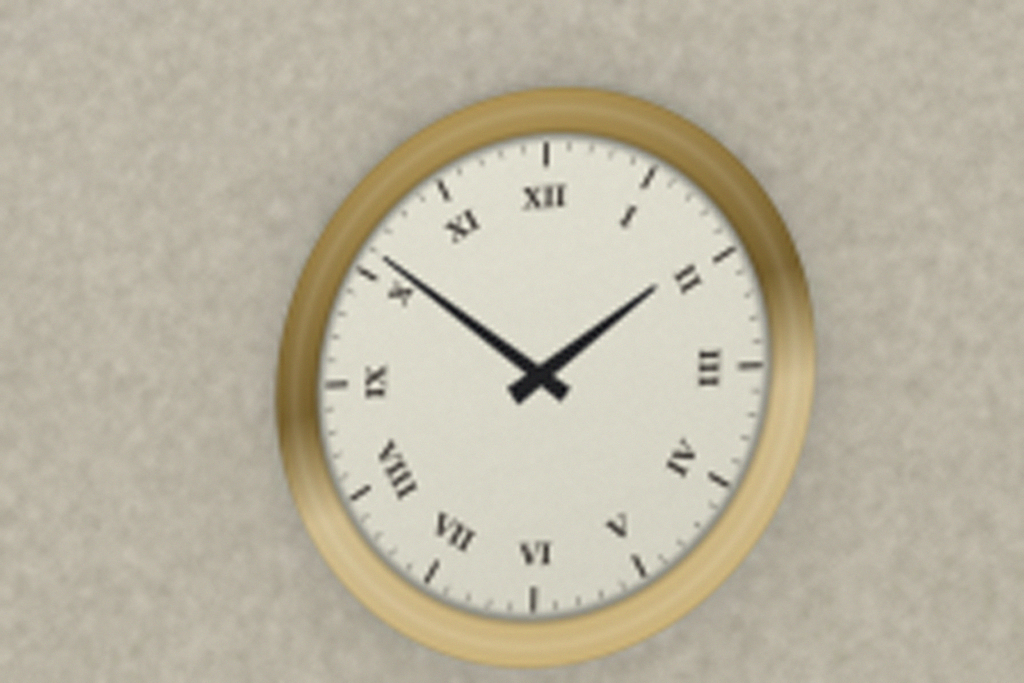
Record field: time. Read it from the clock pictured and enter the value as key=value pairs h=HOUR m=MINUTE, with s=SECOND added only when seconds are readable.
h=1 m=51
